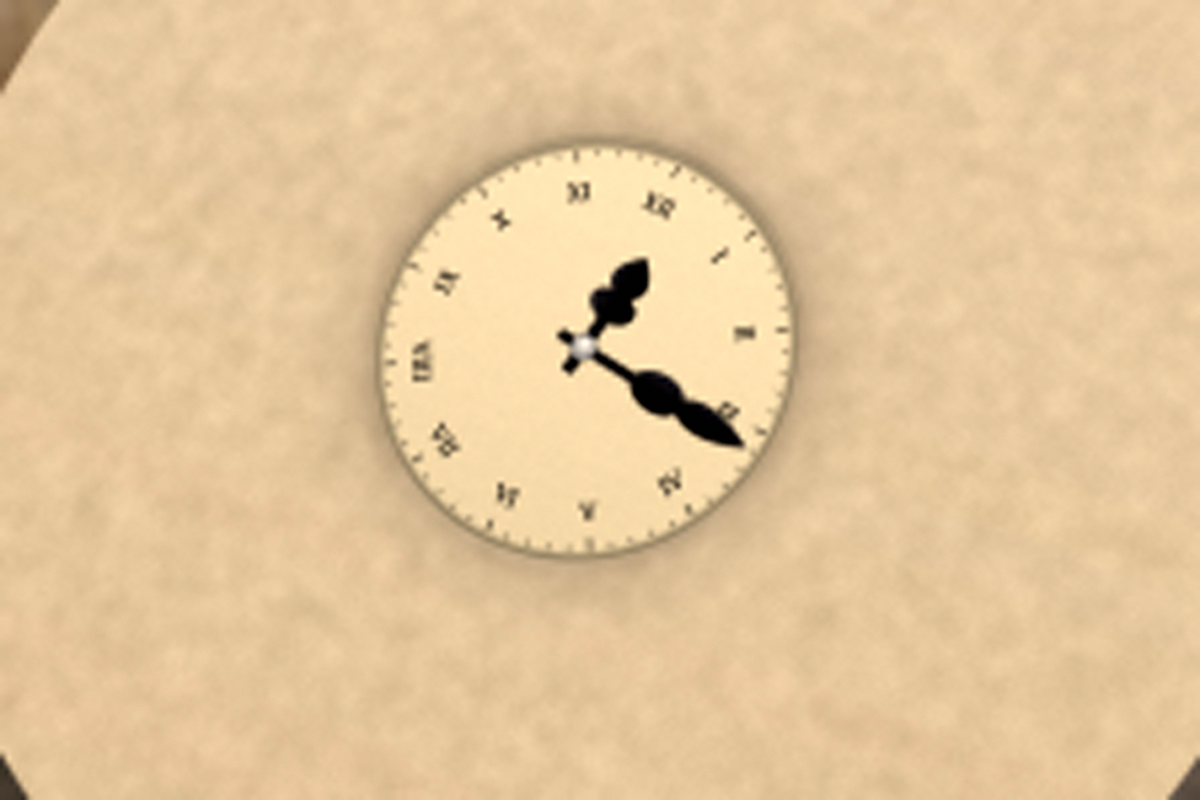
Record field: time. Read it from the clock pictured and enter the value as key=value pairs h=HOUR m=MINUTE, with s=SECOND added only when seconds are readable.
h=12 m=16
